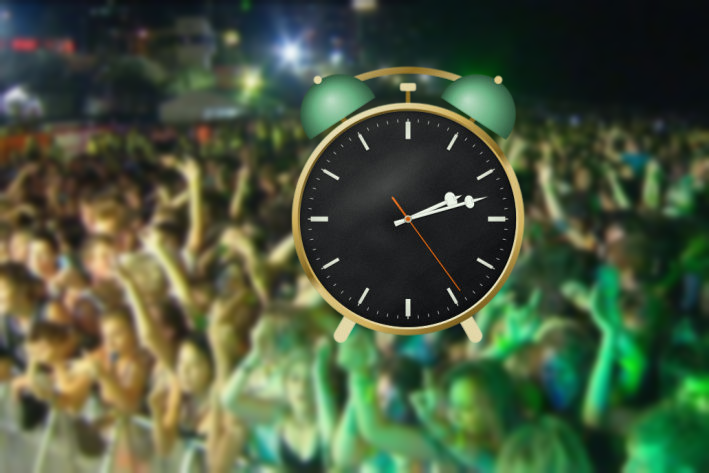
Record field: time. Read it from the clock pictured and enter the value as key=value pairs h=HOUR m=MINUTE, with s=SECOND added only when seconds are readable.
h=2 m=12 s=24
